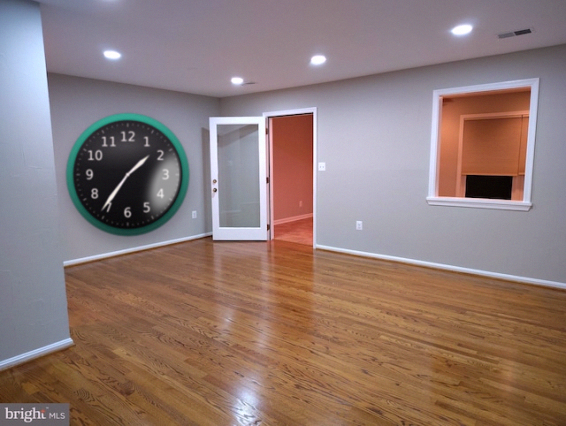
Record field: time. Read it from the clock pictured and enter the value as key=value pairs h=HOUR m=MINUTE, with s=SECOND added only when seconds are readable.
h=1 m=36
